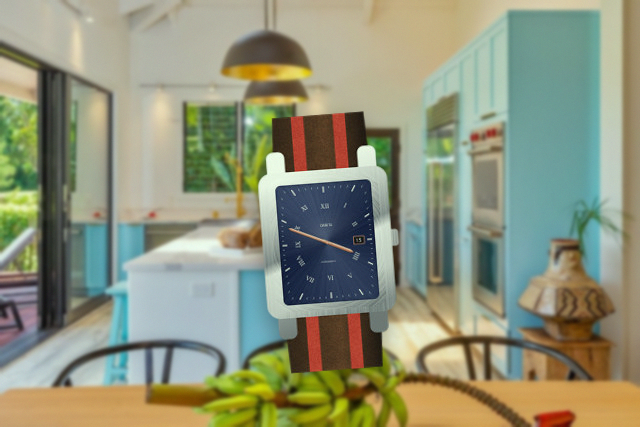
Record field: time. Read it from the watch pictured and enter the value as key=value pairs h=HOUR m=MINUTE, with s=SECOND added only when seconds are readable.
h=3 m=49
